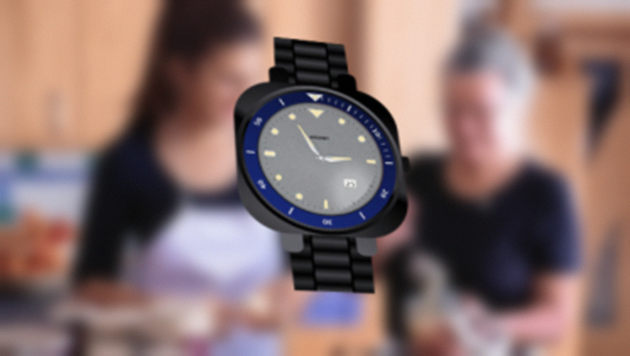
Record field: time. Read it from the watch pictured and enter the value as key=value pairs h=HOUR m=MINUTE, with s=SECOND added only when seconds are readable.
h=2 m=55
